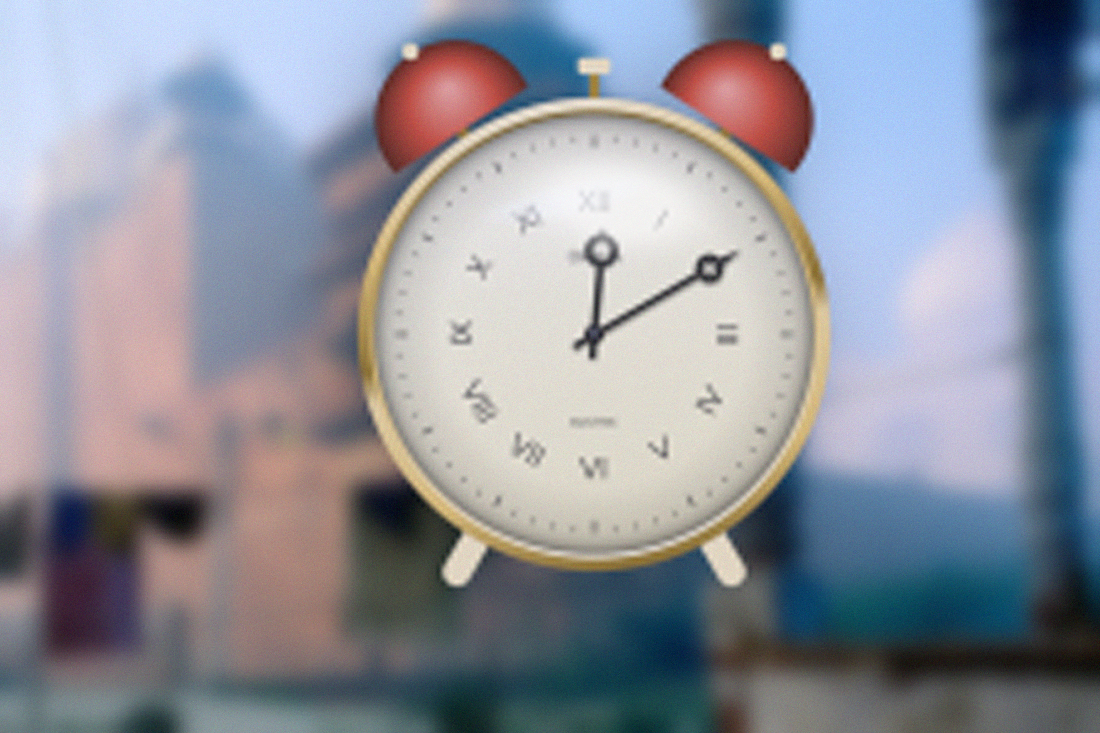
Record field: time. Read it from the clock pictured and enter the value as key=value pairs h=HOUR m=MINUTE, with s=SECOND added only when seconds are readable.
h=12 m=10
